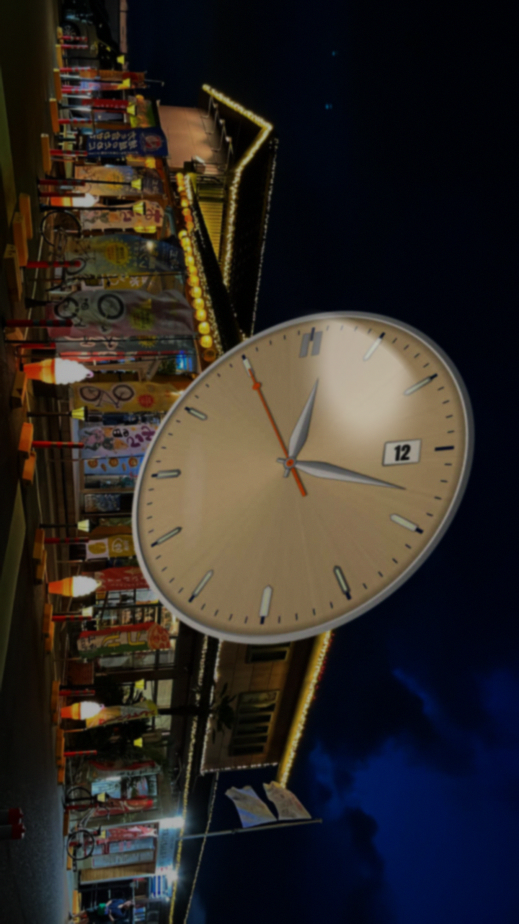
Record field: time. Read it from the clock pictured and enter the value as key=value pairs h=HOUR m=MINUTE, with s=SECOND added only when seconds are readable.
h=12 m=17 s=55
